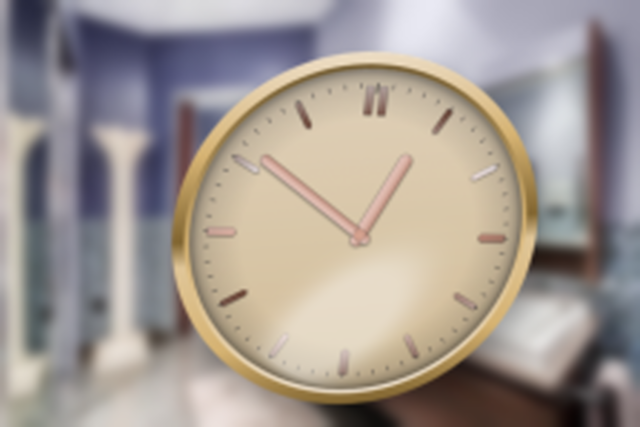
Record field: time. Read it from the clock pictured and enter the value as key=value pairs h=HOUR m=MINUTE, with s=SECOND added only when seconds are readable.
h=12 m=51
